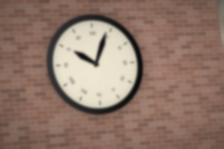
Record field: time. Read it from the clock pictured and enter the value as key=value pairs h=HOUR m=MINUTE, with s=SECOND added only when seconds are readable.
h=10 m=4
